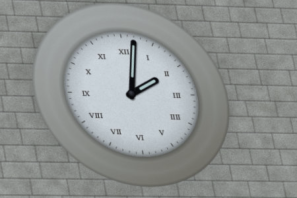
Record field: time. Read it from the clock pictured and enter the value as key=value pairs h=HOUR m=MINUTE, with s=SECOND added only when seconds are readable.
h=2 m=2
